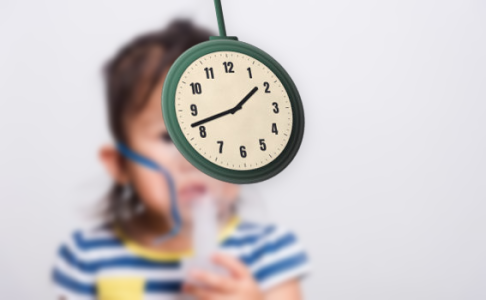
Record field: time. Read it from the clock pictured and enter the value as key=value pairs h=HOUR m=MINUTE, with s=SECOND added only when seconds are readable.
h=1 m=42
